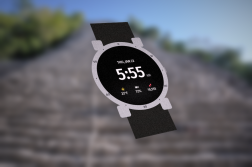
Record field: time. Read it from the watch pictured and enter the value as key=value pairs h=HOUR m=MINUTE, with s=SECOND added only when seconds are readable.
h=5 m=55
